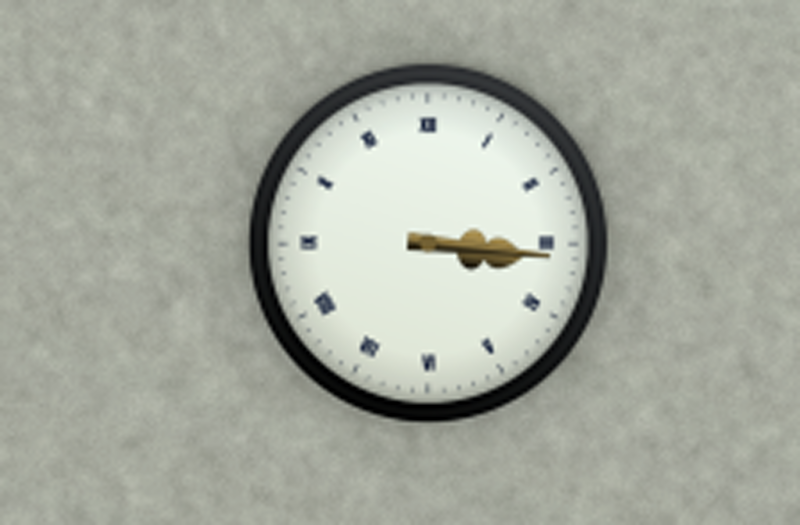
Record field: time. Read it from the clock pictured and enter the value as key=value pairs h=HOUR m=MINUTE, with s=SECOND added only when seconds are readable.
h=3 m=16
